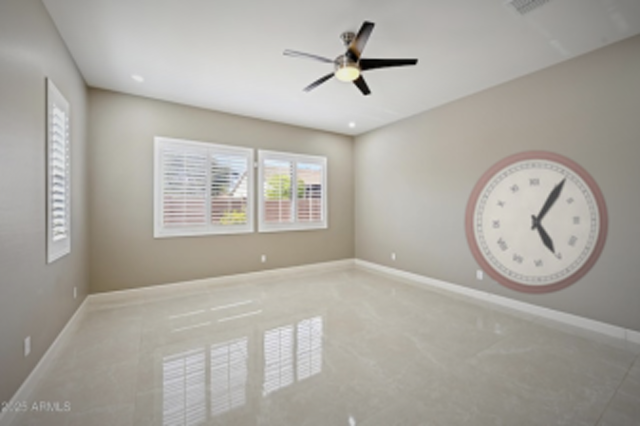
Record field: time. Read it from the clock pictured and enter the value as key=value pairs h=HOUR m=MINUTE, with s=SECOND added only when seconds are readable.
h=5 m=6
